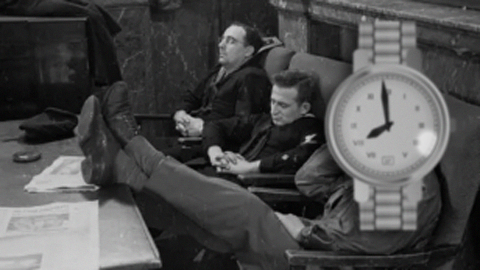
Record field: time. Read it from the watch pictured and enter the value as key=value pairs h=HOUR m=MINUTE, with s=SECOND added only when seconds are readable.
h=7 m=59
